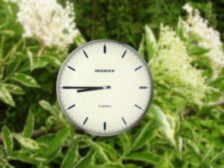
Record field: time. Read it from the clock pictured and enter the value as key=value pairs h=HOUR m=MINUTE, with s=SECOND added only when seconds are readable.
h=8 m=45
